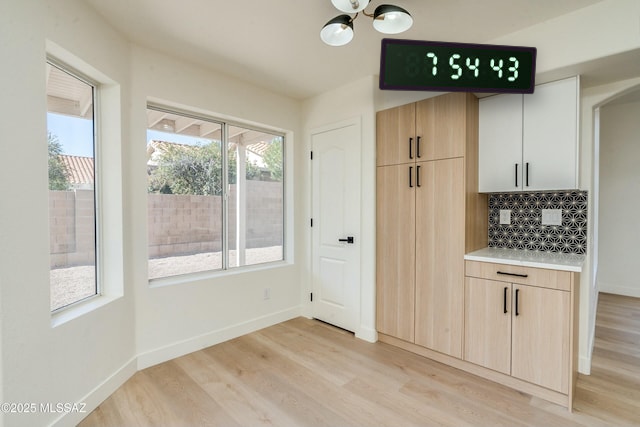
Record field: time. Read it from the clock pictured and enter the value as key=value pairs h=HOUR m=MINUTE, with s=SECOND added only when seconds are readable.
h=7 m=54 s=43
